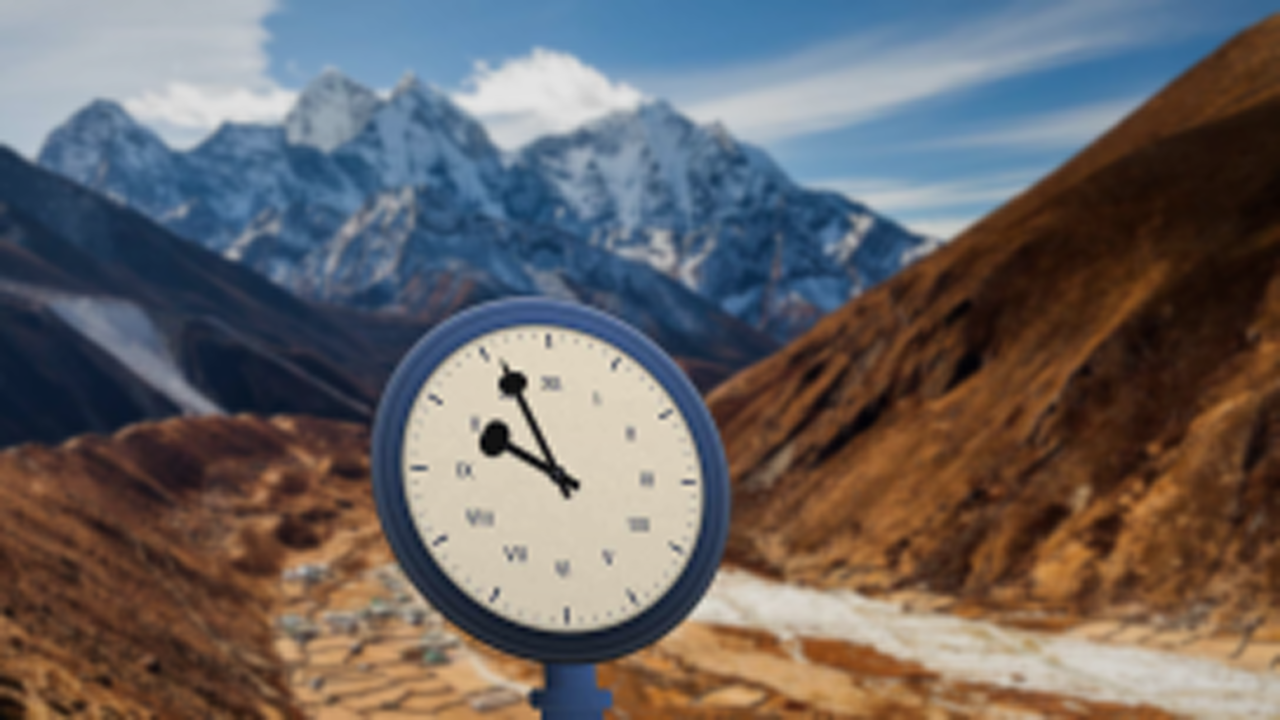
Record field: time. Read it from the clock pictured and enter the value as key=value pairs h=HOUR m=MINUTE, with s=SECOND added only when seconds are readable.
h=9 m=56
